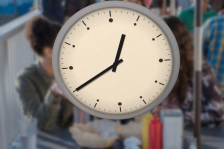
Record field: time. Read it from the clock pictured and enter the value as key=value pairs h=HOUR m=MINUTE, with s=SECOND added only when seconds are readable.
h=12 m=40
